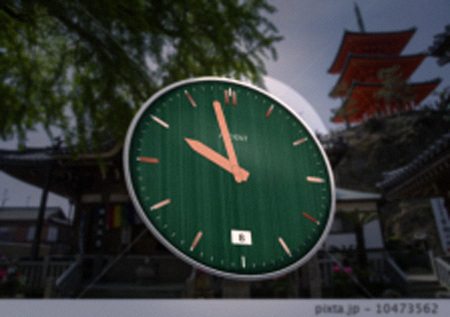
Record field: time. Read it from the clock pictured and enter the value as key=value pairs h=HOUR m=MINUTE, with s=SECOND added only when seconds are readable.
h=9 m=58
